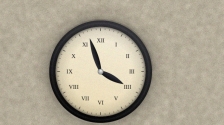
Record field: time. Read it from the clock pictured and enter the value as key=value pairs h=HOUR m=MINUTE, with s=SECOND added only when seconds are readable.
h=3 m=57
